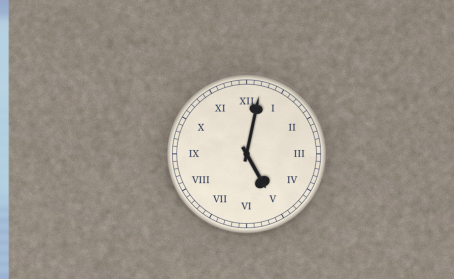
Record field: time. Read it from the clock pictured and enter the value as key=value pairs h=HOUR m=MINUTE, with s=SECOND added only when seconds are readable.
h=5 m=2
